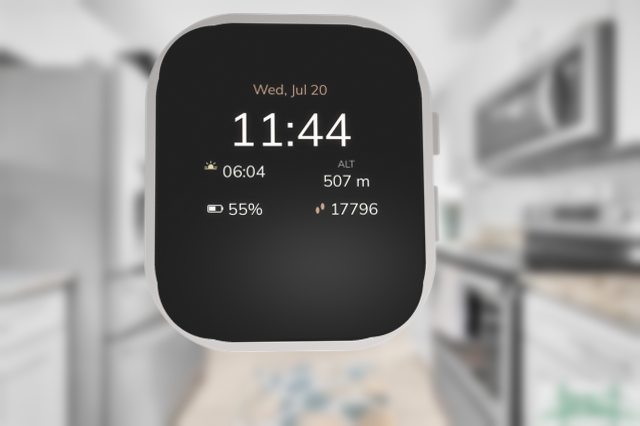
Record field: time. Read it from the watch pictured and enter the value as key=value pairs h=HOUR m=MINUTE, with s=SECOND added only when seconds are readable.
h=11 m=44
